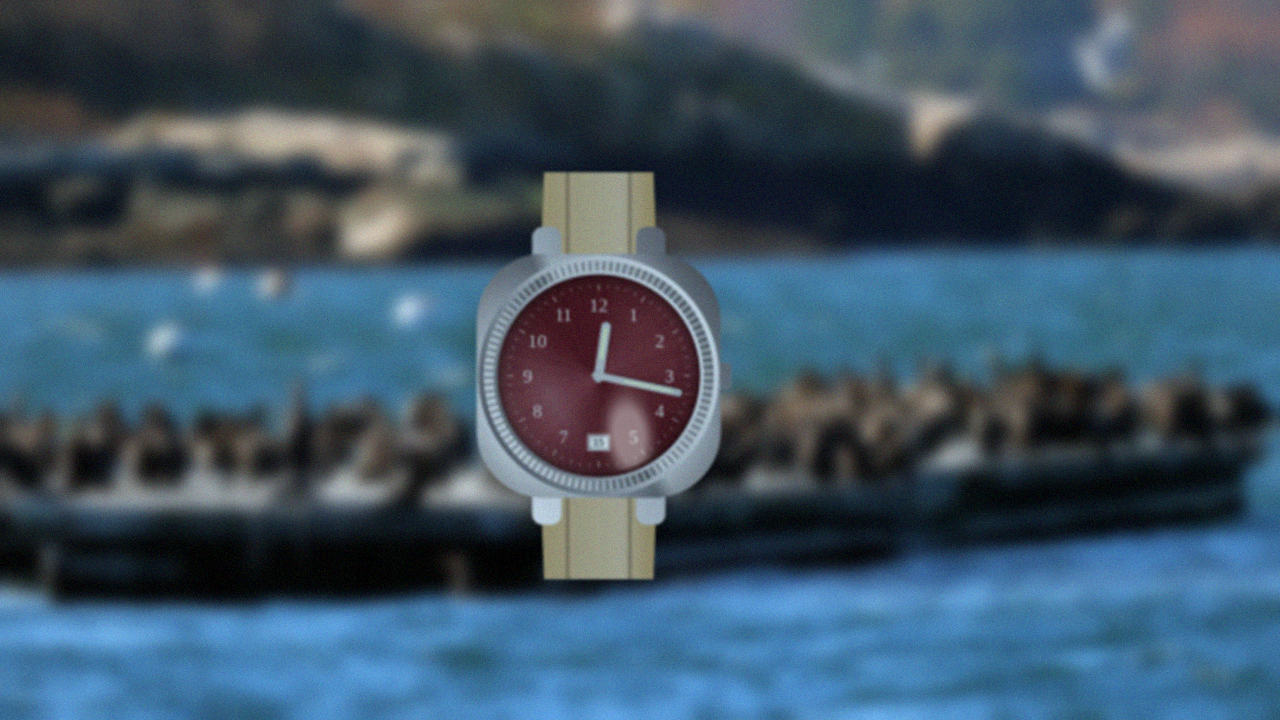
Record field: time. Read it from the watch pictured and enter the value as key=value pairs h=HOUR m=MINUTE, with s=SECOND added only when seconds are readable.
h=12 m=17
